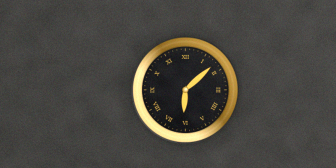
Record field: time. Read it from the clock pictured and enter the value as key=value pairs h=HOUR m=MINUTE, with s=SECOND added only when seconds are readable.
h=6 m=8
